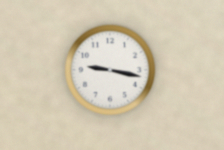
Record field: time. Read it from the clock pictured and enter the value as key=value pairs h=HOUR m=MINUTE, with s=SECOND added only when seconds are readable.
h=9 m=17
